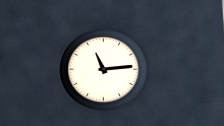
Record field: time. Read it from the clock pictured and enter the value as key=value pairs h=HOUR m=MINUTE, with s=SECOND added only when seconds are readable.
h=11 m=14
